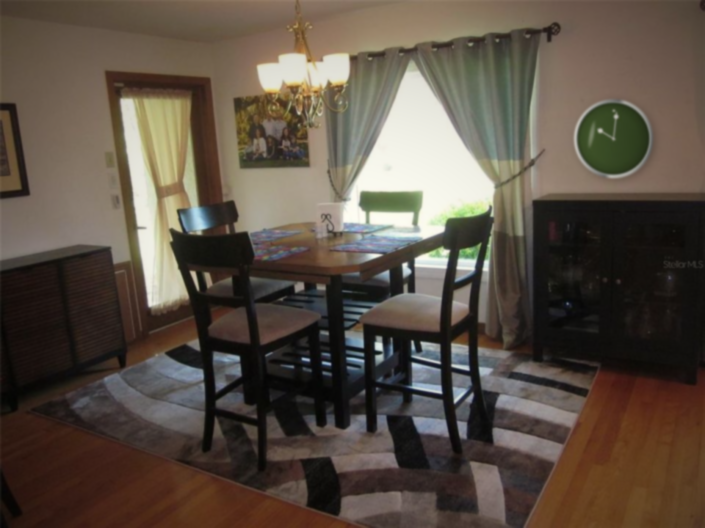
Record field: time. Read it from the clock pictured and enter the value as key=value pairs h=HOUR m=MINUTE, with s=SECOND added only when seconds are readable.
h=10 m=1
